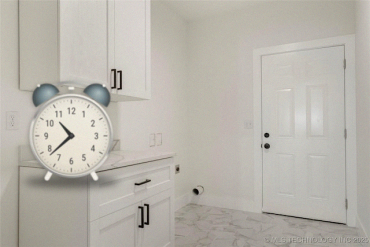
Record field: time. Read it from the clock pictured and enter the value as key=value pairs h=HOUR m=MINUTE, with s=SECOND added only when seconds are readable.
h=10 m=38
